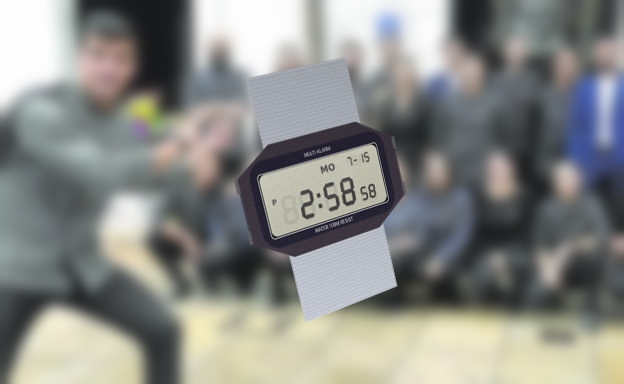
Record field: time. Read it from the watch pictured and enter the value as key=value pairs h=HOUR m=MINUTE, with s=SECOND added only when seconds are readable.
h=2 m=58 s=58
